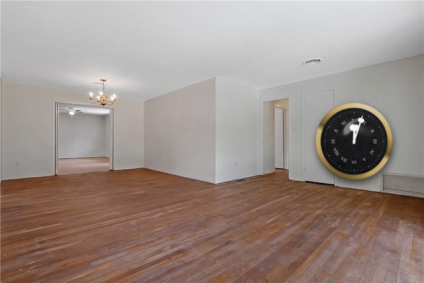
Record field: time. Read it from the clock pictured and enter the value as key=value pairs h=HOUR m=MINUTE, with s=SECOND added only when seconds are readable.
h=12 m=3
